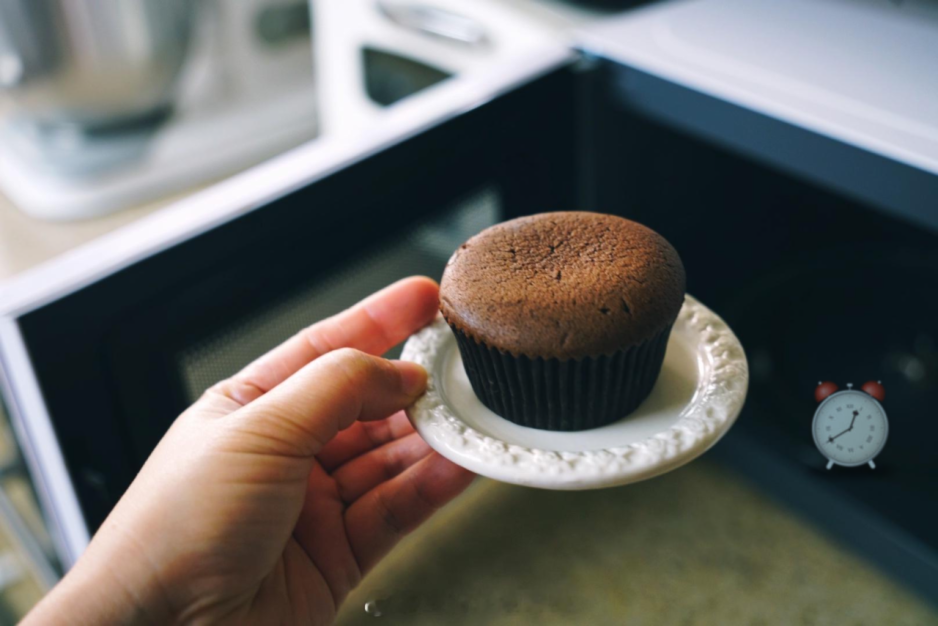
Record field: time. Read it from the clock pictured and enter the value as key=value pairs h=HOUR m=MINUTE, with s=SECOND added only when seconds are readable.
h=12 m=40
